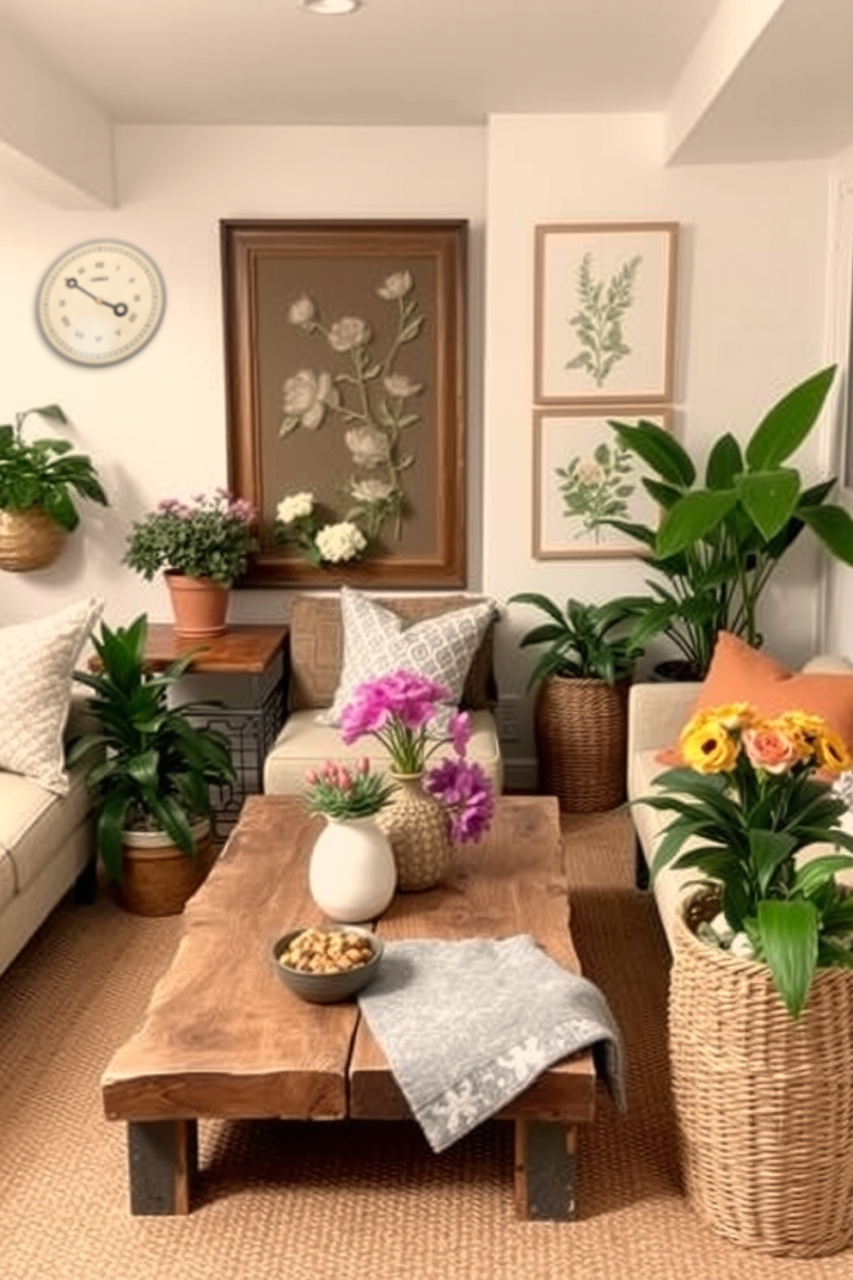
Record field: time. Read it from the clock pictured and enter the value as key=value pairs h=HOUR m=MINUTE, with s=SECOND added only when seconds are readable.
h=3 m=51
